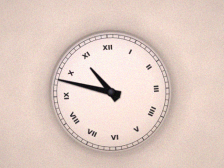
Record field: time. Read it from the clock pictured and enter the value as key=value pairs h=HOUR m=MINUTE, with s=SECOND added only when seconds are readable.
h=10 m=48
